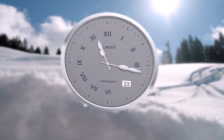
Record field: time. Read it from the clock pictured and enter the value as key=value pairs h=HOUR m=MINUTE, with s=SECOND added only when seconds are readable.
h=11 m=17
